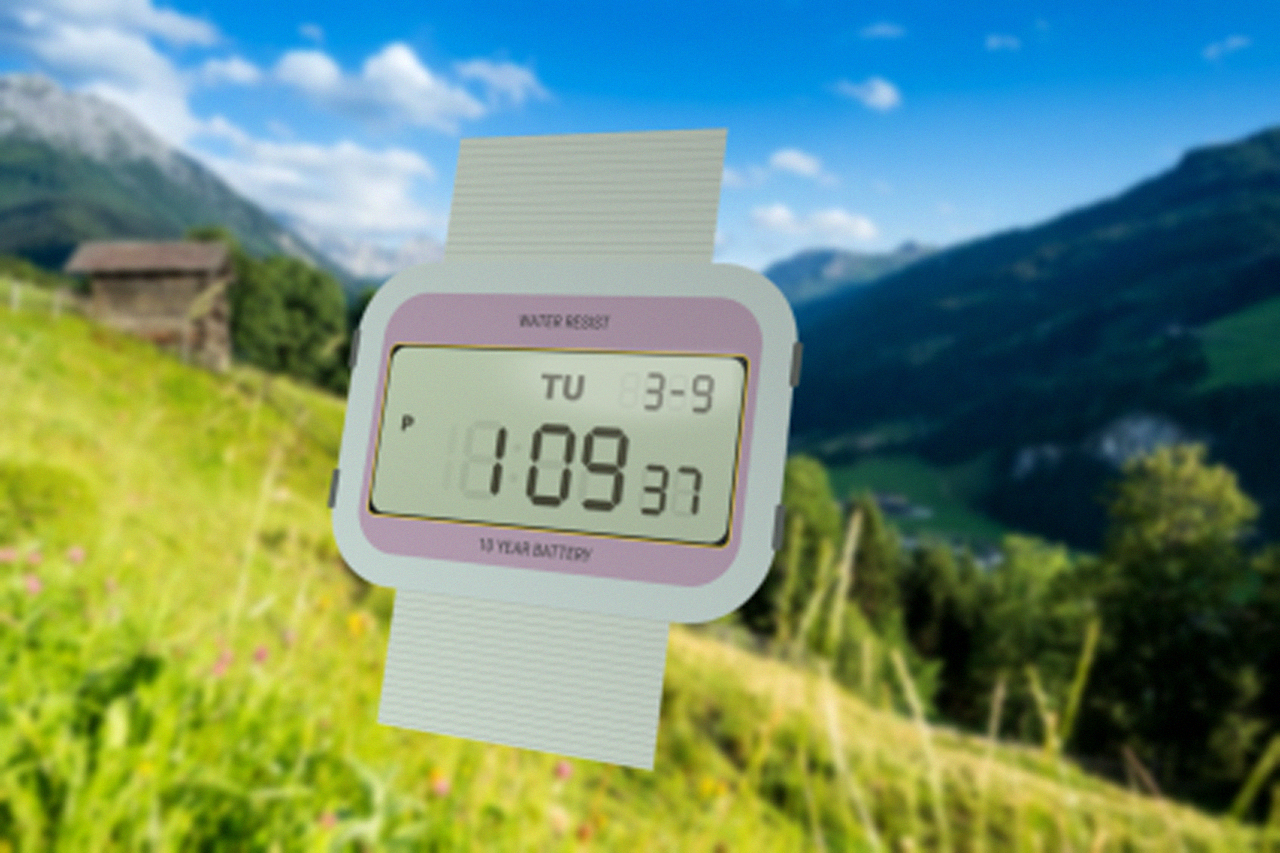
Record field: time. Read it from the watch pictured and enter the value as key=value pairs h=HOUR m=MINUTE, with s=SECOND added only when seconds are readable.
h=1 m=9 s=37
